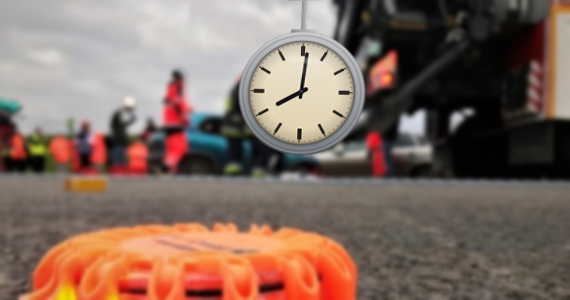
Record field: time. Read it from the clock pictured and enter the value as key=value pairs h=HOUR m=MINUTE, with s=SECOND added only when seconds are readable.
h=8 m=1
